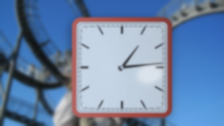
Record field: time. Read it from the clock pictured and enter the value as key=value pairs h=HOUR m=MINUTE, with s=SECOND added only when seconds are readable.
h=1 m=14
